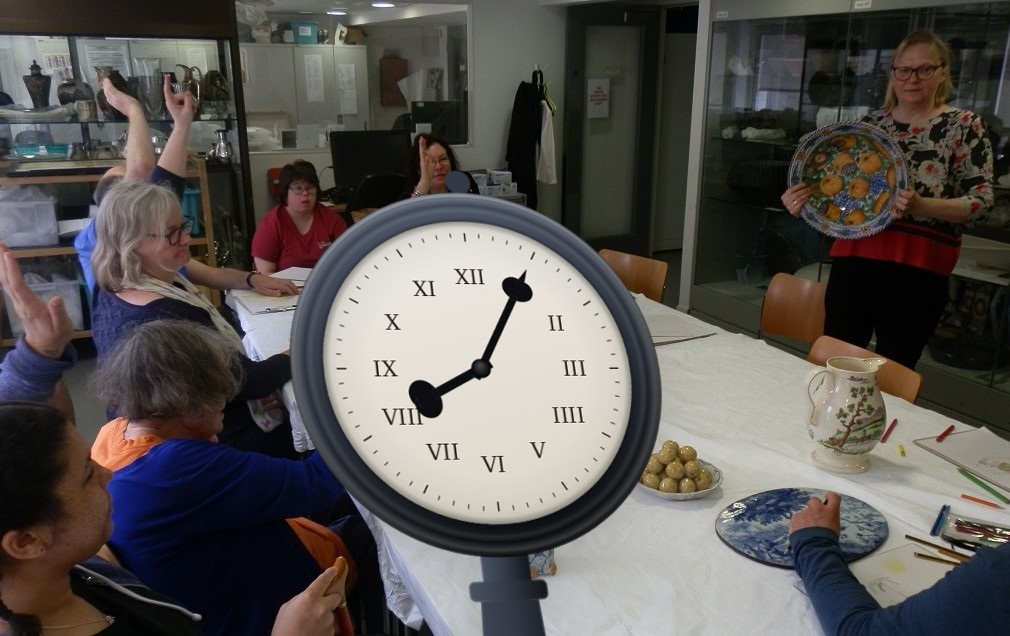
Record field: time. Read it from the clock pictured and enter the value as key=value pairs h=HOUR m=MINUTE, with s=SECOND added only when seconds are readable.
h=8 m=5
